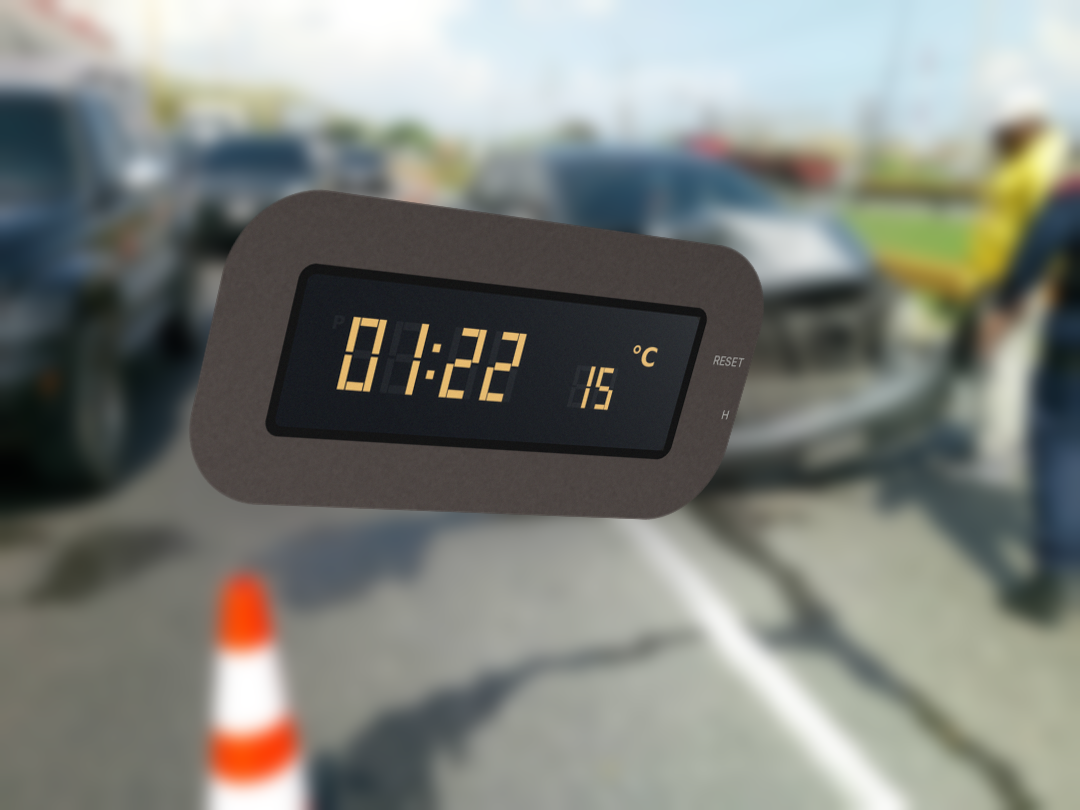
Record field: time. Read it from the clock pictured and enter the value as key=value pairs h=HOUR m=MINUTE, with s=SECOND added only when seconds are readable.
h=1 m=22
